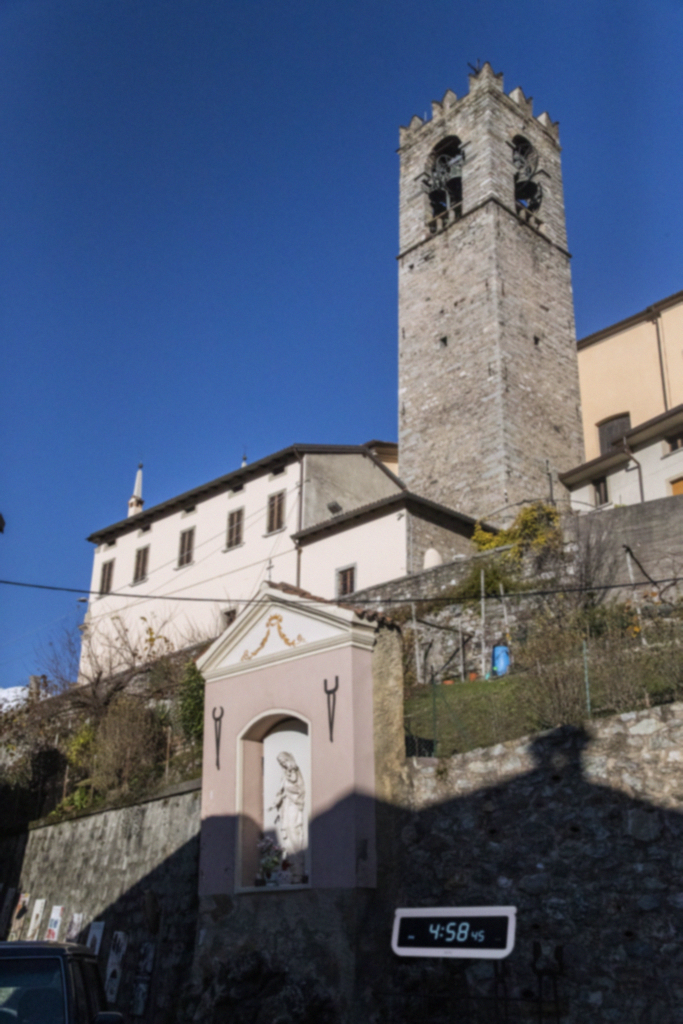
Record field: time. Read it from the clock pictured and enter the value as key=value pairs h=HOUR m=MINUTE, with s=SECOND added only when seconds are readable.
h=4 m=58
